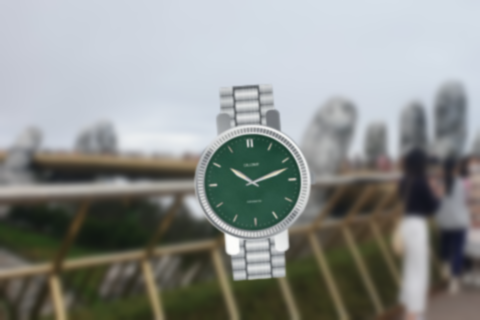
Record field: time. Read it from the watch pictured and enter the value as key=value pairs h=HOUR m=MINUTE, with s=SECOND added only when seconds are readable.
h=10 m=12
